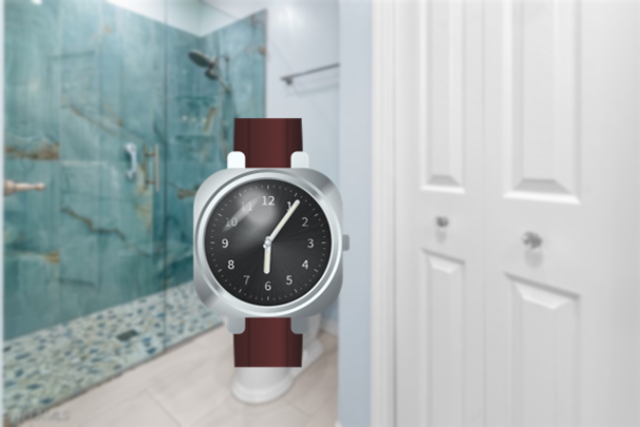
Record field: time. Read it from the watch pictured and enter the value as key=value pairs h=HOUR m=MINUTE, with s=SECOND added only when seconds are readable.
h=6 m=6
